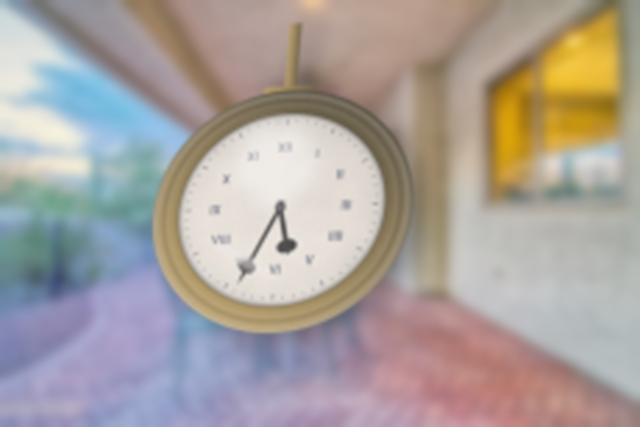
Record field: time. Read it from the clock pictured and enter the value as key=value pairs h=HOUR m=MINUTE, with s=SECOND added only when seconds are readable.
h=5 m=34
